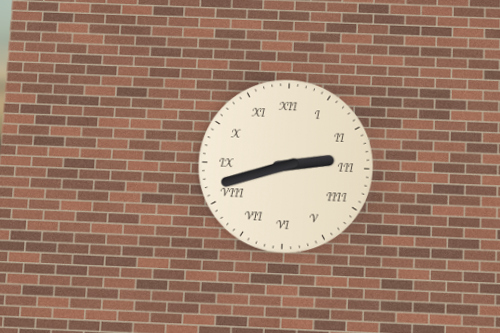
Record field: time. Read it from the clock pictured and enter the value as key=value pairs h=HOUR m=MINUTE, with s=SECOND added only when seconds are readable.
h=2 m=42
